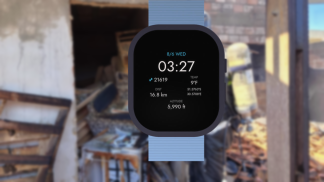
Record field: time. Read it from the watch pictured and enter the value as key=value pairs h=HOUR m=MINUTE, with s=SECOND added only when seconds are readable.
h=3 m=27
